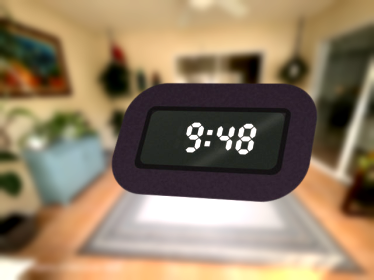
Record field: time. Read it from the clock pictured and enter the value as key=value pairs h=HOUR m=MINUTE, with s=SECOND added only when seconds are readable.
h=9 m=48
